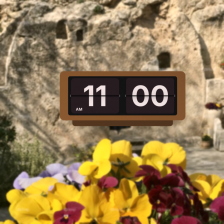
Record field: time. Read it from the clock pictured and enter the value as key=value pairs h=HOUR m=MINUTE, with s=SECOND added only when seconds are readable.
h=11 m=0
